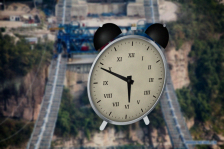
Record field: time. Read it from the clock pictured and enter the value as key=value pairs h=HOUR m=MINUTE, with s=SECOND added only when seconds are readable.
h=5 m=49
